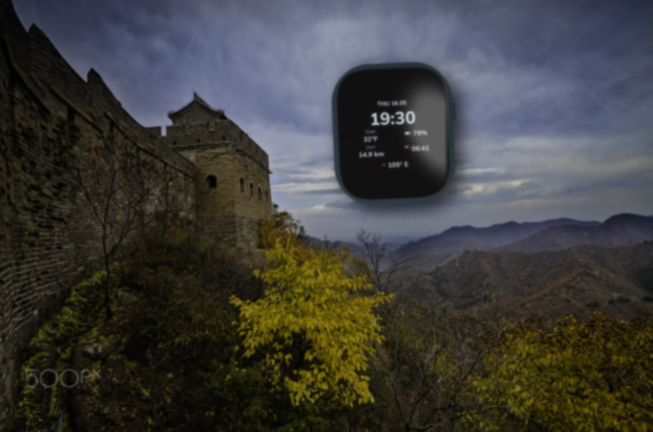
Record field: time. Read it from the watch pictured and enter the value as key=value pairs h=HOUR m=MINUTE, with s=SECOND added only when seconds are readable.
h=19 m=30
